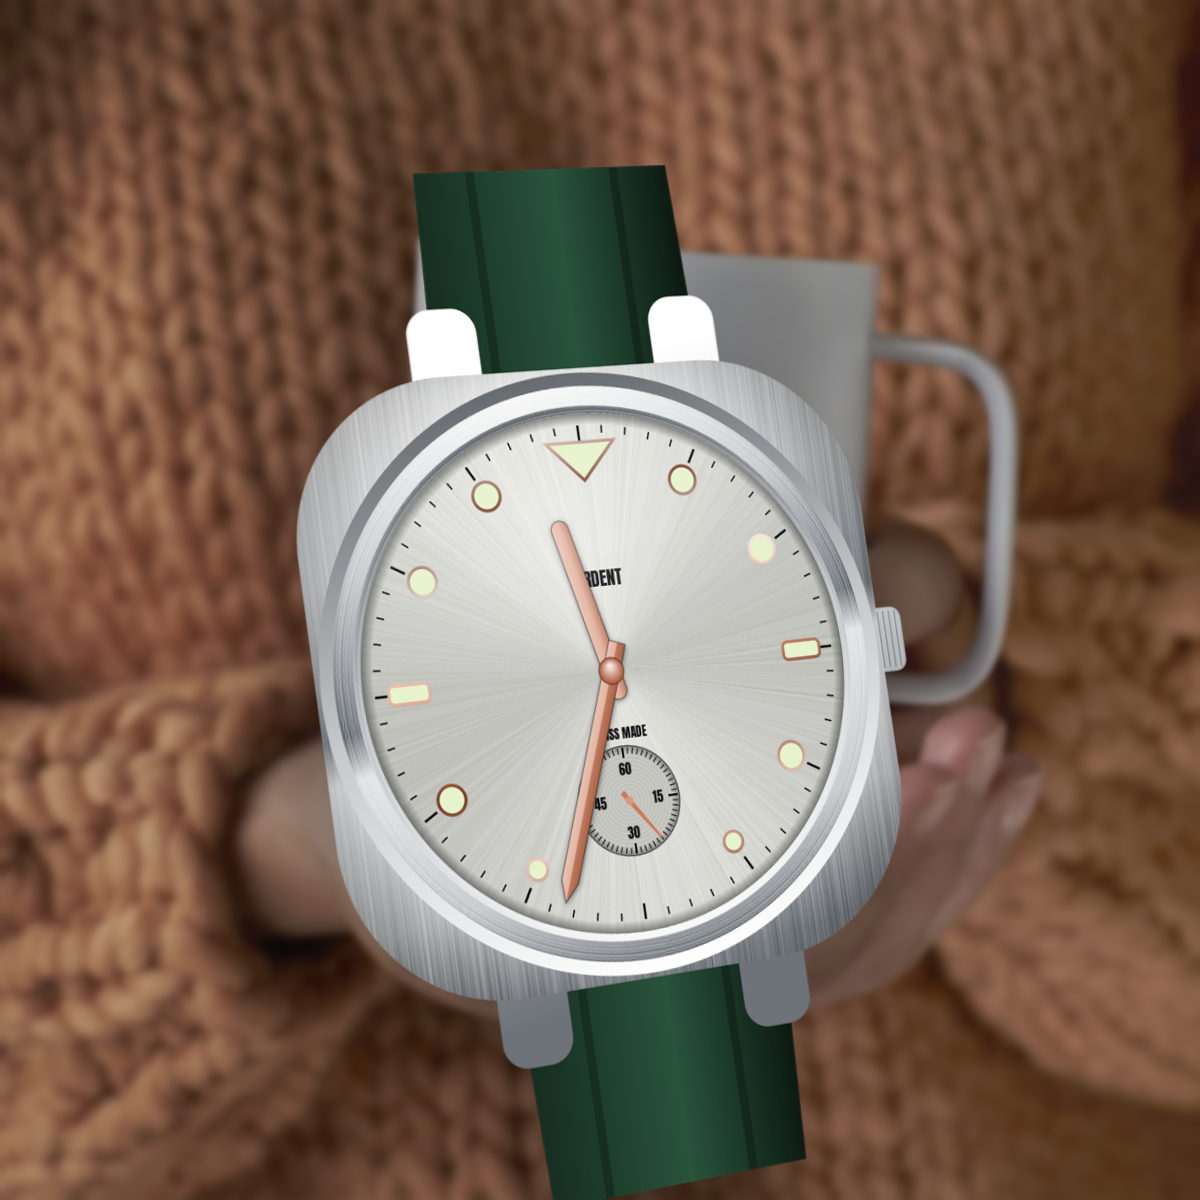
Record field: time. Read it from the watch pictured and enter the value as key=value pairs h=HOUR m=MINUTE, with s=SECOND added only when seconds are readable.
h=11 m=33 s=24
